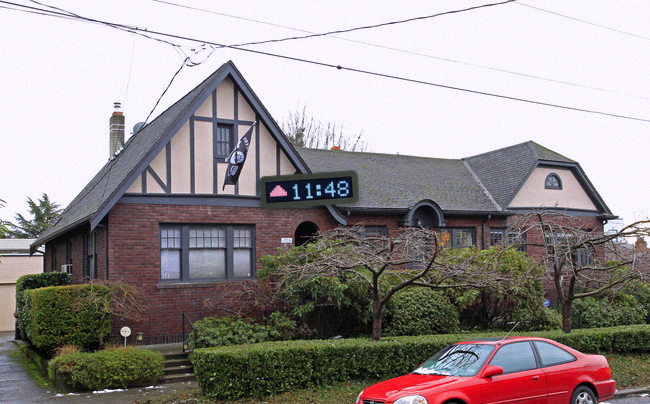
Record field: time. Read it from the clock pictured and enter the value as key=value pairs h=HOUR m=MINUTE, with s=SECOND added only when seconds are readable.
h=11 m=48
